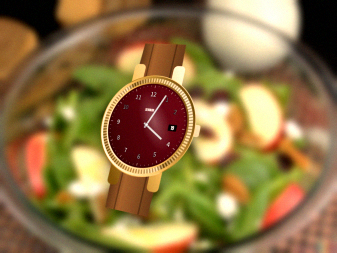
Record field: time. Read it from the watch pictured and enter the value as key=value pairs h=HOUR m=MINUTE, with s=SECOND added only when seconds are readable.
h=4 m=4
